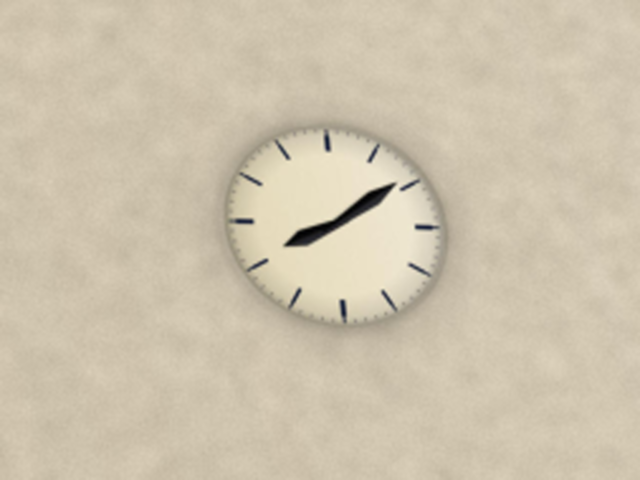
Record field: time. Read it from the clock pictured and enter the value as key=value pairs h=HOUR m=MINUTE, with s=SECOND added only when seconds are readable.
h=8 m=9
